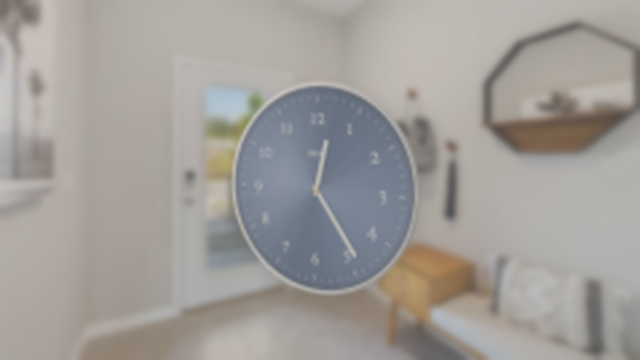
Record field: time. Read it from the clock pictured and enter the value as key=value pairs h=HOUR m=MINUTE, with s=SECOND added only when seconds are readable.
h=12 m=24
